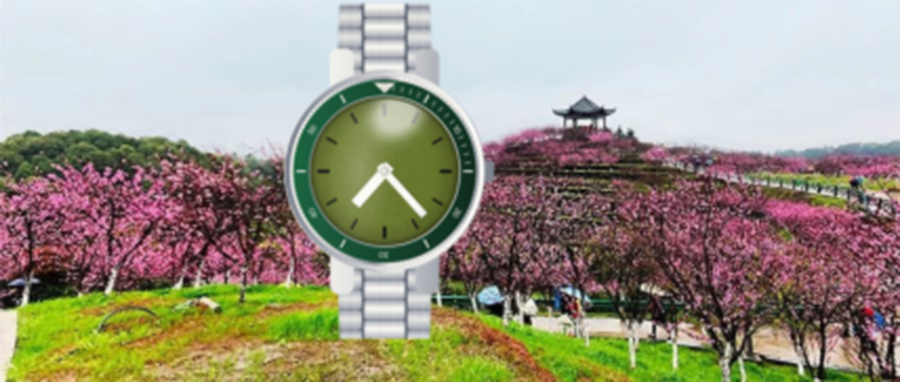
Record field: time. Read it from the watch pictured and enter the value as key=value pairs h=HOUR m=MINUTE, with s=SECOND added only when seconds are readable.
h=7 m=23
